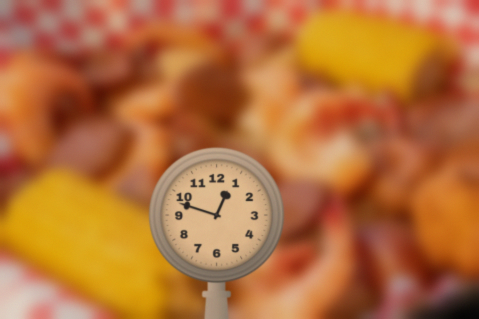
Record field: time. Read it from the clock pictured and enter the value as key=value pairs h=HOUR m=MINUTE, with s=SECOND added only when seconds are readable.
h=12 m=48
